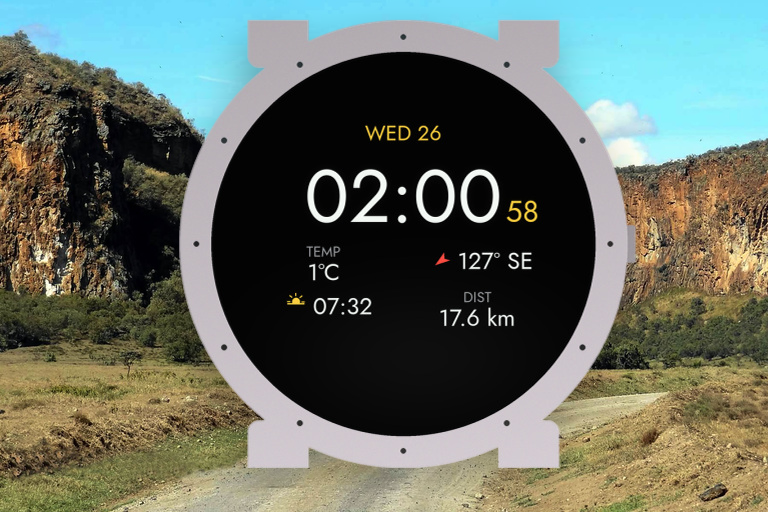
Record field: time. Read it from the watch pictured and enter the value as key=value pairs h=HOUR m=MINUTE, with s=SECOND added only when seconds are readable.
h=2 m=0 s=58
